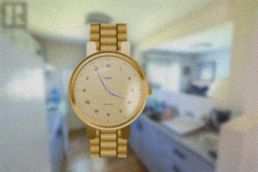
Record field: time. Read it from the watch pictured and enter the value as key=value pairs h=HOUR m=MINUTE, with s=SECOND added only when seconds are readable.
h=3 m=55
